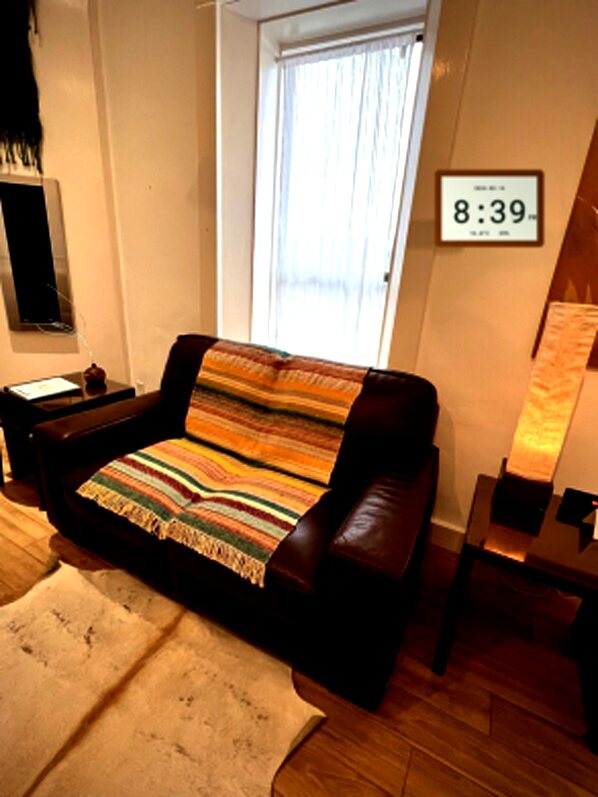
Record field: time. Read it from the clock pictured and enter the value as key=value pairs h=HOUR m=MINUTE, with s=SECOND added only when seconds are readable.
h=8 m=39
